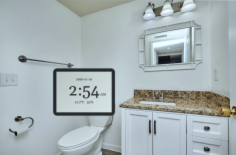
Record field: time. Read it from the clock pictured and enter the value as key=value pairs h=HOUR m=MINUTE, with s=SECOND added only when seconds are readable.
h=2 m=54
